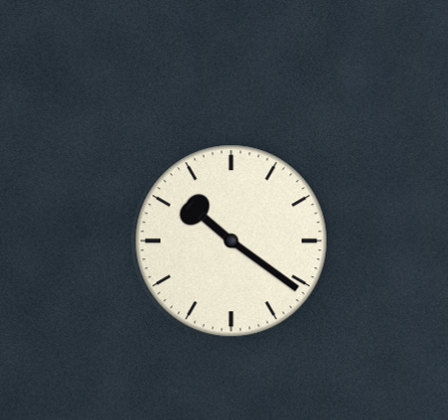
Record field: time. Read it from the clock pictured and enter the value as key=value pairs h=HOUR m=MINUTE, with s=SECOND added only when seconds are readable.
h=10 m=21
